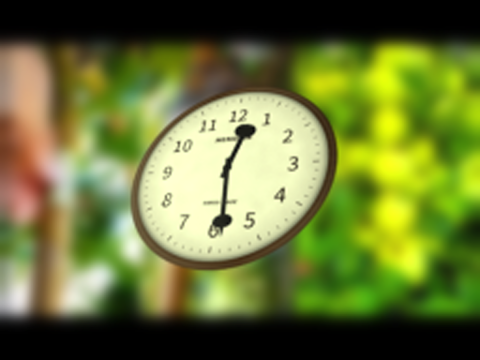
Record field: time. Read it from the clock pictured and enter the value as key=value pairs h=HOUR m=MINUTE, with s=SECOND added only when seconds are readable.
h=12 m=29
